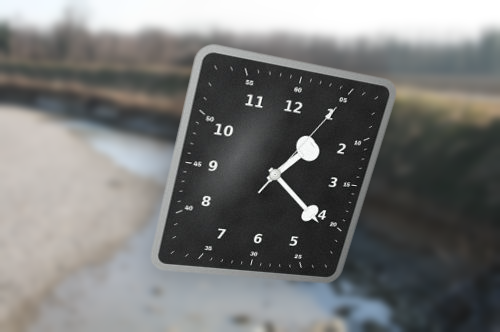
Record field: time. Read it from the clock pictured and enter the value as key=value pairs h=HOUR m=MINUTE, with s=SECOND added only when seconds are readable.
h=1 m=21 s=5
